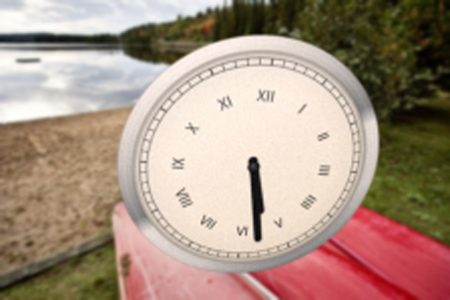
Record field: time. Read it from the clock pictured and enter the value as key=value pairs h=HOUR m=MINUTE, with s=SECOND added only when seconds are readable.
h=5 m=28
